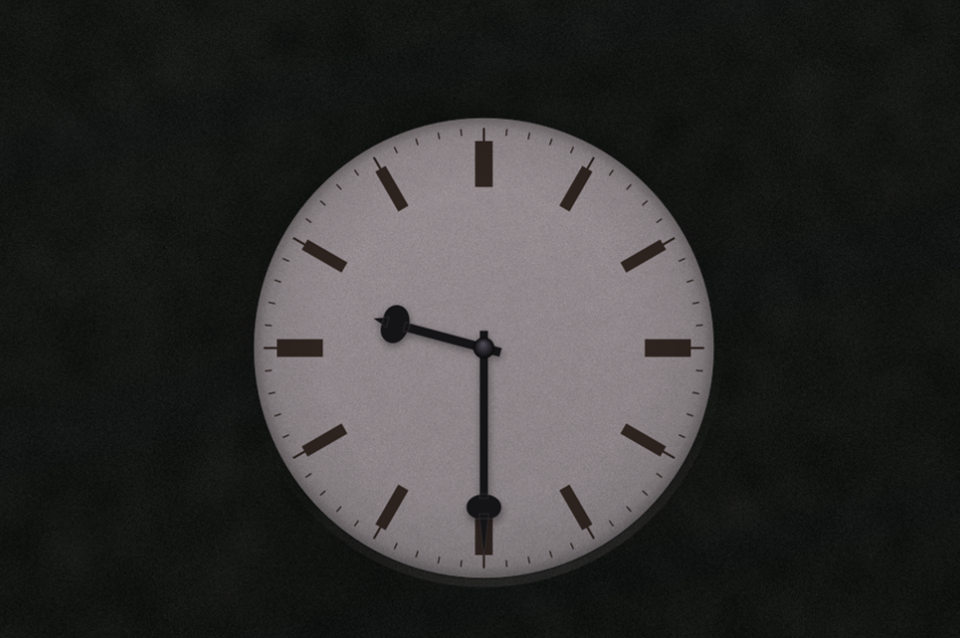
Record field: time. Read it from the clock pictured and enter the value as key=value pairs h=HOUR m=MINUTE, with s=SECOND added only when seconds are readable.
h=9 m=30
